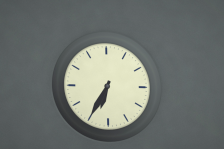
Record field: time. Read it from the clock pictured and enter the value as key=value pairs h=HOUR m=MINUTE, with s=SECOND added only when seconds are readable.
h=6 m=35
